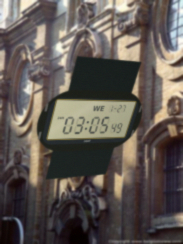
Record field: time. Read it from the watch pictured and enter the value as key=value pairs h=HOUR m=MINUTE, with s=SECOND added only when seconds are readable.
h=3 m=5 s=49
